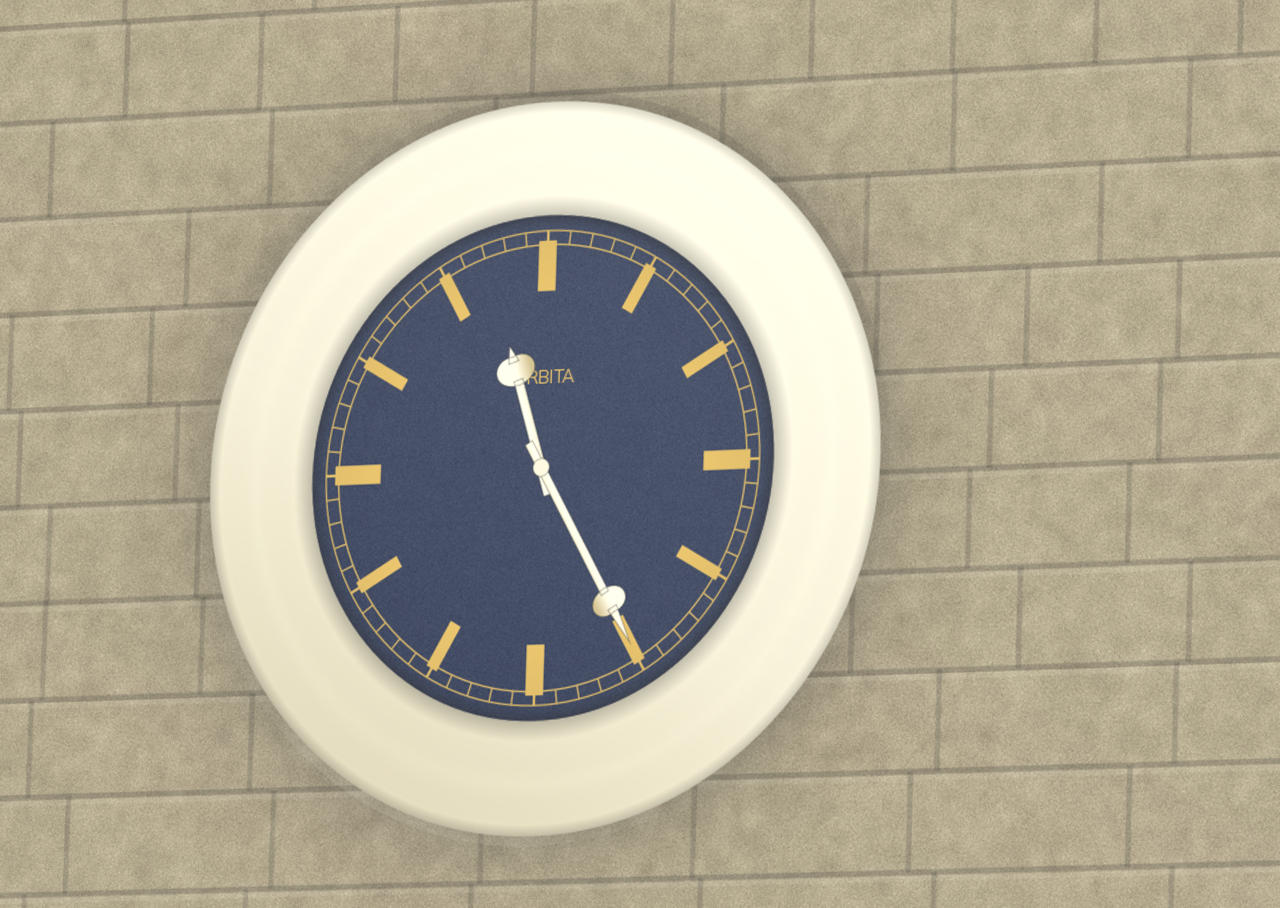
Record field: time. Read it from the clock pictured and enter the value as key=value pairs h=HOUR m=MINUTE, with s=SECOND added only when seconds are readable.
h=11 m=25
